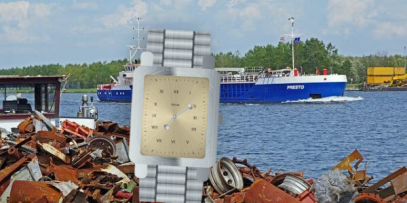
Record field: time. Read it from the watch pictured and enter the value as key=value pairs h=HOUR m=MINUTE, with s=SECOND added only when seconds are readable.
h=7 m=9
